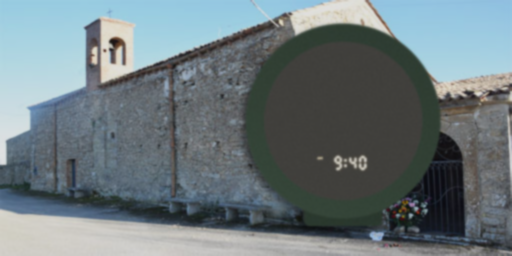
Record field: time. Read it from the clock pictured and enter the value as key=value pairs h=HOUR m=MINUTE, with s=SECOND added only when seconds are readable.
h=9 m=40
